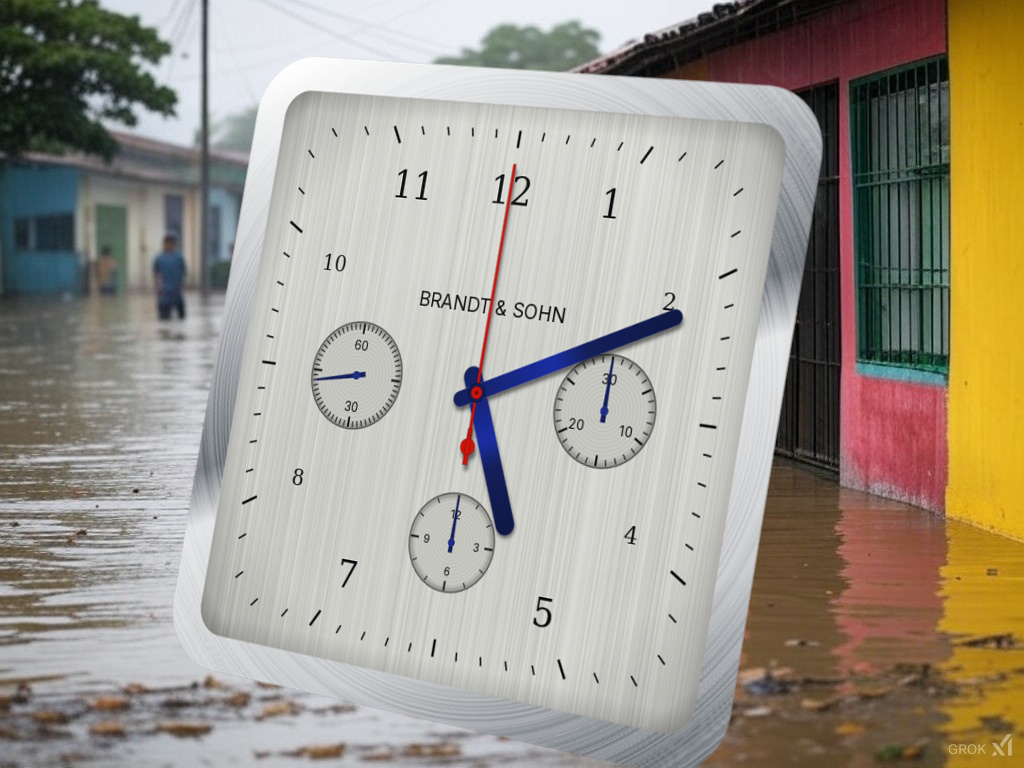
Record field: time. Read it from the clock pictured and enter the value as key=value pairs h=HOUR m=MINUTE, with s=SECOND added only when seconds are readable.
h=5 m=10 s=43
